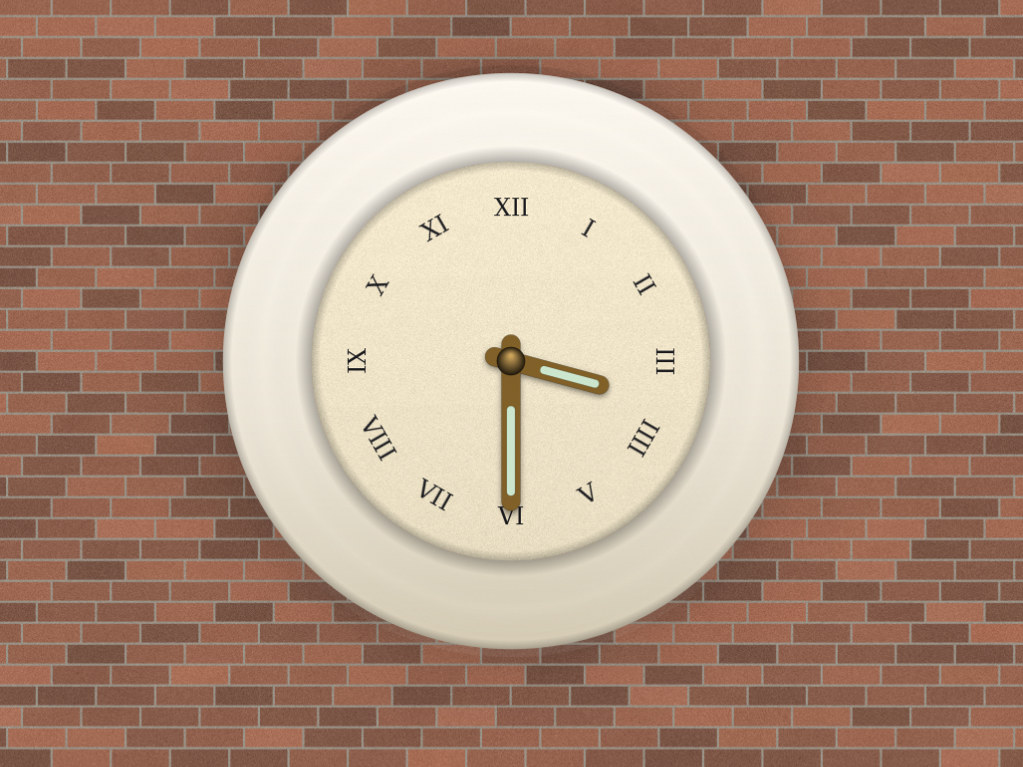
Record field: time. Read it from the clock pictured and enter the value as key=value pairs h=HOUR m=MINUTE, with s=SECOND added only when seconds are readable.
h=3 m=30
